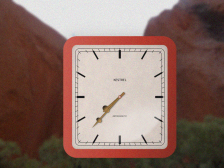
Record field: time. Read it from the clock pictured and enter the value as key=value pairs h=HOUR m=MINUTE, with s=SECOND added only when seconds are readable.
h=7 m=37
